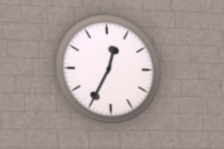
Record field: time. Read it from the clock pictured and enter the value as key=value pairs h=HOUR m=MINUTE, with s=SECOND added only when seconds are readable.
h=12 m=35
